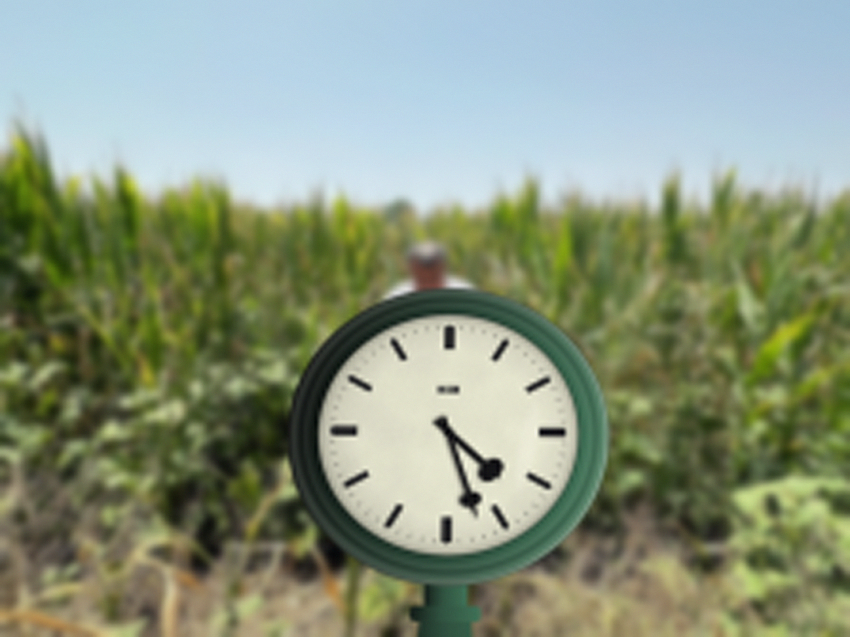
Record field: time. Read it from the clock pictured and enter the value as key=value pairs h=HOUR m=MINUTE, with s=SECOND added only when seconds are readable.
h=4 m=27
